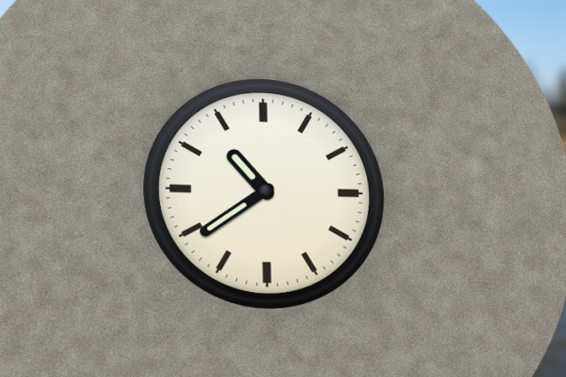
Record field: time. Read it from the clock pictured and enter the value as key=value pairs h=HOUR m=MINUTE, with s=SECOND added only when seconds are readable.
h=10 m=39
